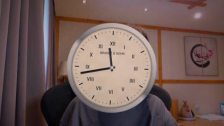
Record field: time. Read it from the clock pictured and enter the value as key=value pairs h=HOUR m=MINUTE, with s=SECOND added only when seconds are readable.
h=11 m=43
